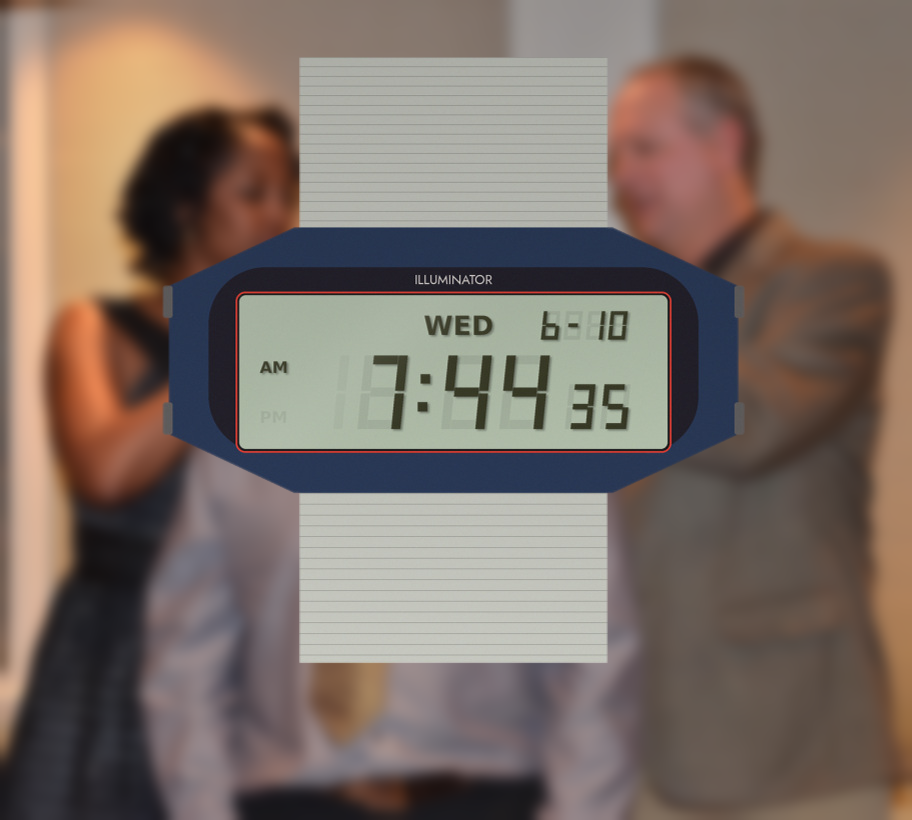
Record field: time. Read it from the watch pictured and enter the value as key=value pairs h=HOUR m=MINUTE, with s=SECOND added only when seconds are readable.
h=7 m=44 s=35
